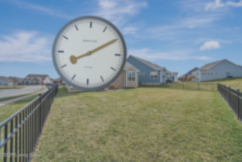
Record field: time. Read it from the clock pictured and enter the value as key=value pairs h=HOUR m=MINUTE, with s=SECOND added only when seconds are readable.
h=8 m=10
